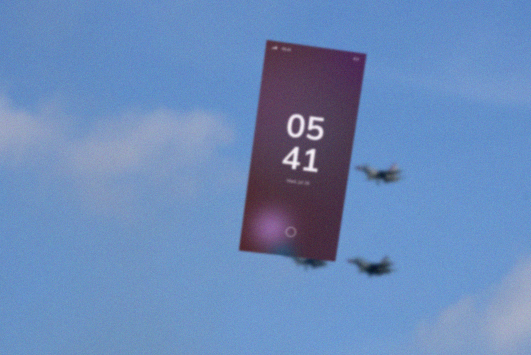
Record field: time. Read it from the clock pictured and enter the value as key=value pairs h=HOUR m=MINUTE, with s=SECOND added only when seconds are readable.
h=5 m=41
